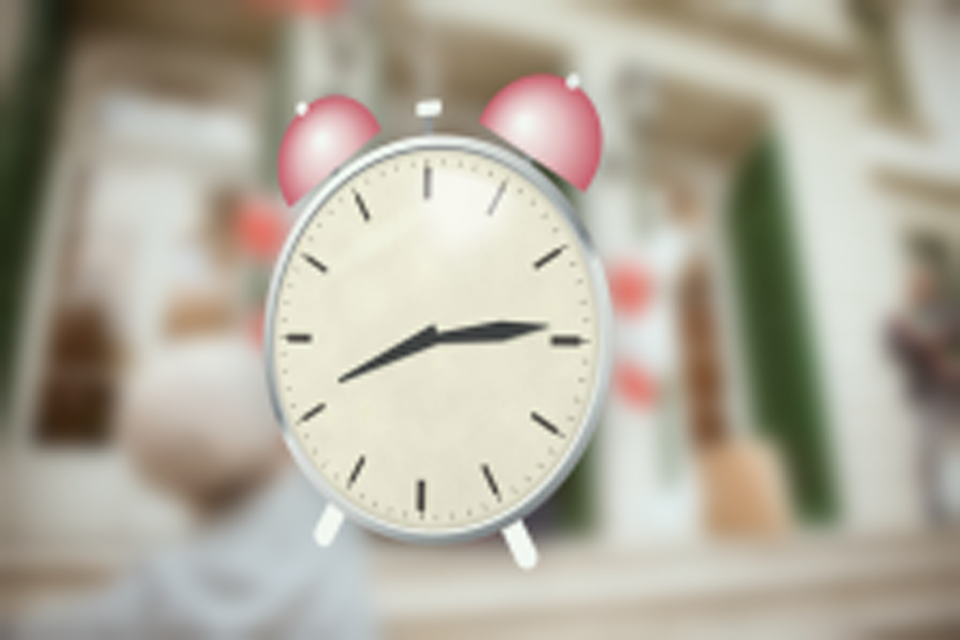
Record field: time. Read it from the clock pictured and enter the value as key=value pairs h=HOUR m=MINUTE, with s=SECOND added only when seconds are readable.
h=8 m=14
